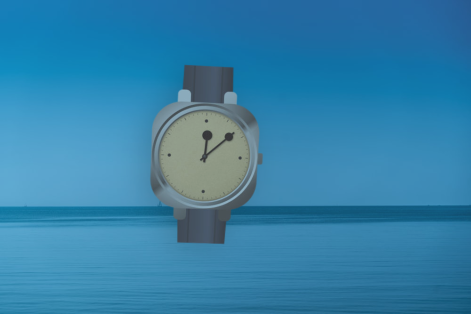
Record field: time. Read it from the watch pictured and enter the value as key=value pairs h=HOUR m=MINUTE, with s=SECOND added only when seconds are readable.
h=12 m=8
